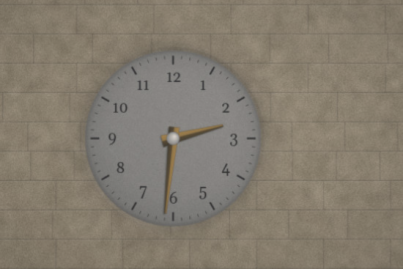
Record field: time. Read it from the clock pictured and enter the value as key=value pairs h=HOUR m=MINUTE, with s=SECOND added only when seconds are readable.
h=2 m=31
